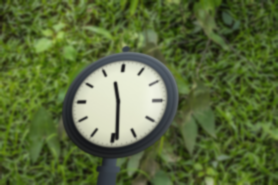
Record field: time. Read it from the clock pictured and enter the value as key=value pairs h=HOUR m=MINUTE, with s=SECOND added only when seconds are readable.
h=11 m=29
